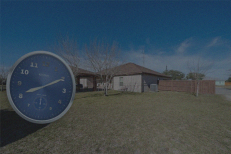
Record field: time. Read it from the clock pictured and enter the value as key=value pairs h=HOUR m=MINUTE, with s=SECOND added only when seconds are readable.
h=8 m=10
